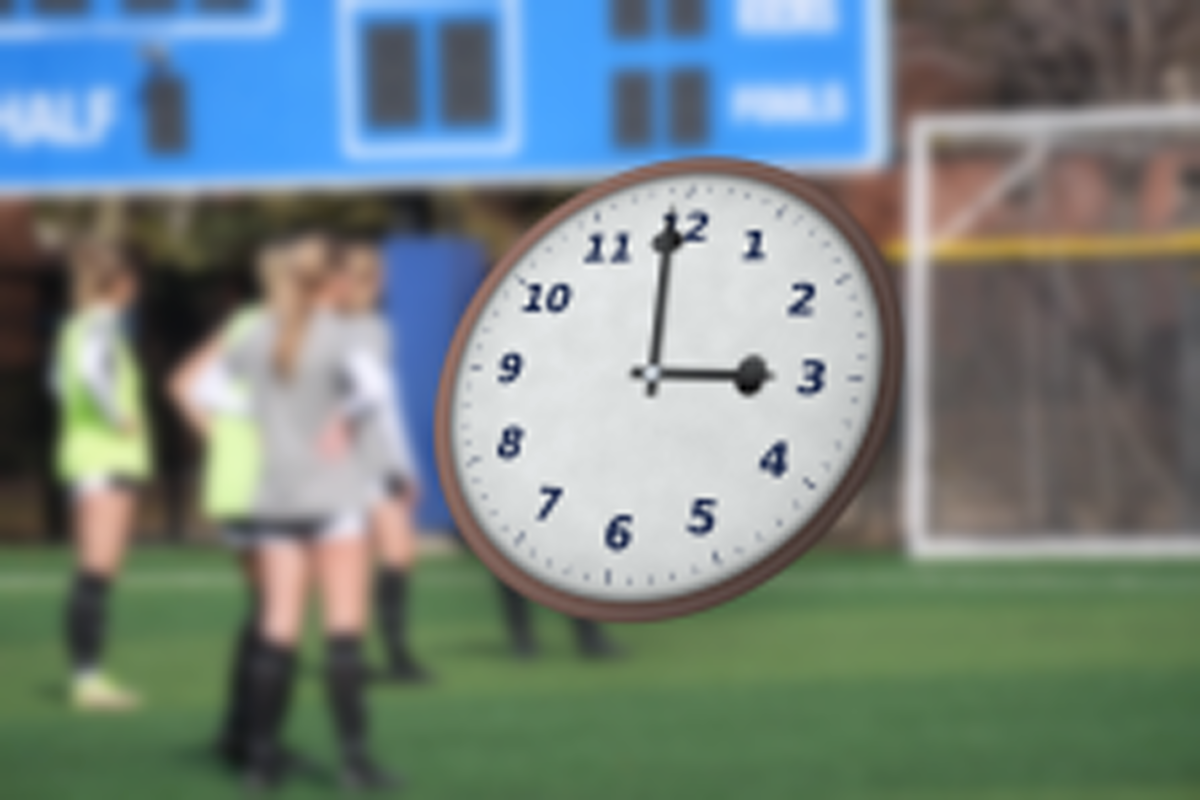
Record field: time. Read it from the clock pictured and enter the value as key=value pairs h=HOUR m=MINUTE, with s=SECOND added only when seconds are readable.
h=2 m=59
